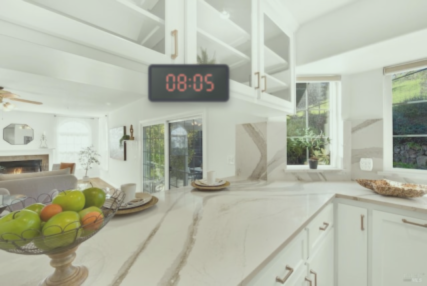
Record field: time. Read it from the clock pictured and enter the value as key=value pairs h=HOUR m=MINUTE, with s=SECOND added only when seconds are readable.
h=8 m=5
